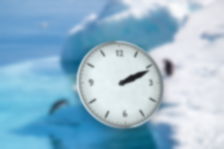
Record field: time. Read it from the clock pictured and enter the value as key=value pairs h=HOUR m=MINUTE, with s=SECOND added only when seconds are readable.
h=2 m=11
